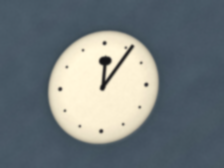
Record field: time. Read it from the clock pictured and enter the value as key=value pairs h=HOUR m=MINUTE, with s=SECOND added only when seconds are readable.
h=12 m=6
